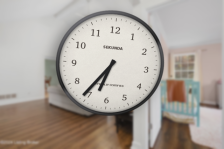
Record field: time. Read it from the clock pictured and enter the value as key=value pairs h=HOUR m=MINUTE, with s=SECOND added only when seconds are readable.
h=6 m=36
